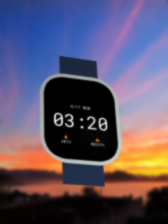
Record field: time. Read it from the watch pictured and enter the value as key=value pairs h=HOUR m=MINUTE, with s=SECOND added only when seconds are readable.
h=3 m=20
